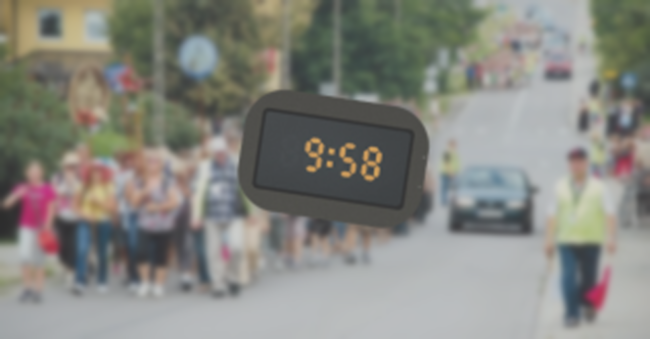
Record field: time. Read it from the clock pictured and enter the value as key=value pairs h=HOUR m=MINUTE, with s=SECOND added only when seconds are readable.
h=9 m=58
